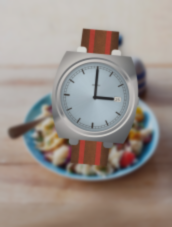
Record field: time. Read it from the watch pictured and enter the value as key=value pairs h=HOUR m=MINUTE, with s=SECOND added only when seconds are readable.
h=3 m=0
